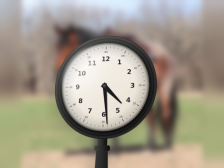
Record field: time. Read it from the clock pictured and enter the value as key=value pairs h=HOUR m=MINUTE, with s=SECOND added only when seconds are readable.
h=4 m=29
